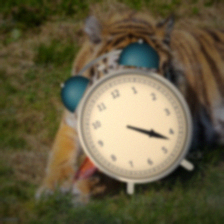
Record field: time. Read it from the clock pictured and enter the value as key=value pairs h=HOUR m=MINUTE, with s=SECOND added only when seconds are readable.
h=4 m=22
